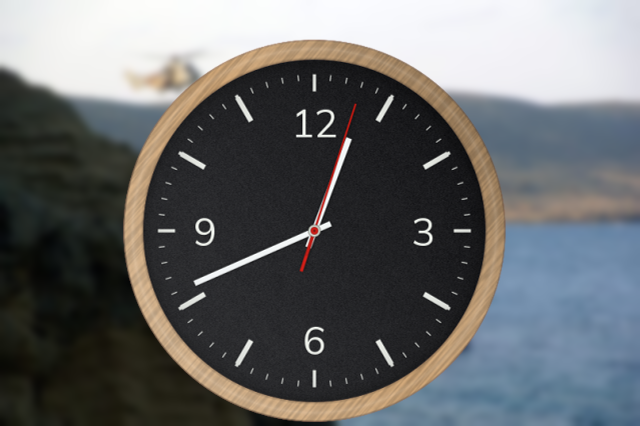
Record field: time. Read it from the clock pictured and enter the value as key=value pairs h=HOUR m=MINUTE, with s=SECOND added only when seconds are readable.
h=12 m=41 s=3
